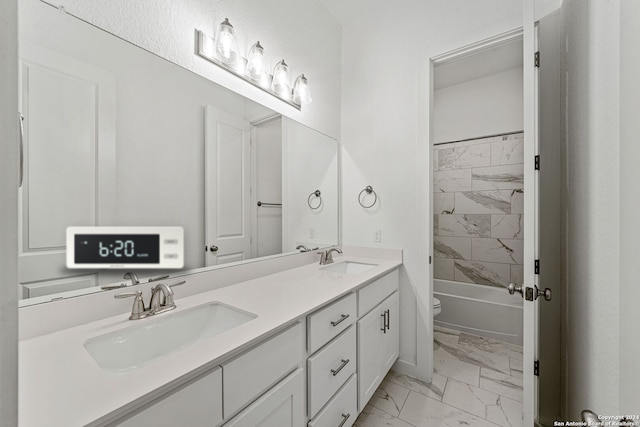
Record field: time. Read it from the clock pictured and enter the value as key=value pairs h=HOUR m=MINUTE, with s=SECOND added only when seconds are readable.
h=6 m=20
